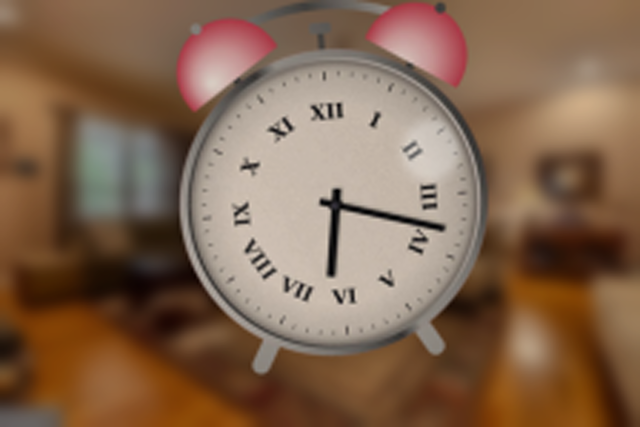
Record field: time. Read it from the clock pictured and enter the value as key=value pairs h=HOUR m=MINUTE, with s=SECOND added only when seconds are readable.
h=6 m=18
